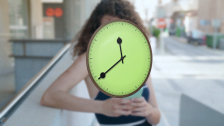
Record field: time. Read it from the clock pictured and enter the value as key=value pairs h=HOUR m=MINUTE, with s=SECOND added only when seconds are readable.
h=11 m=39
